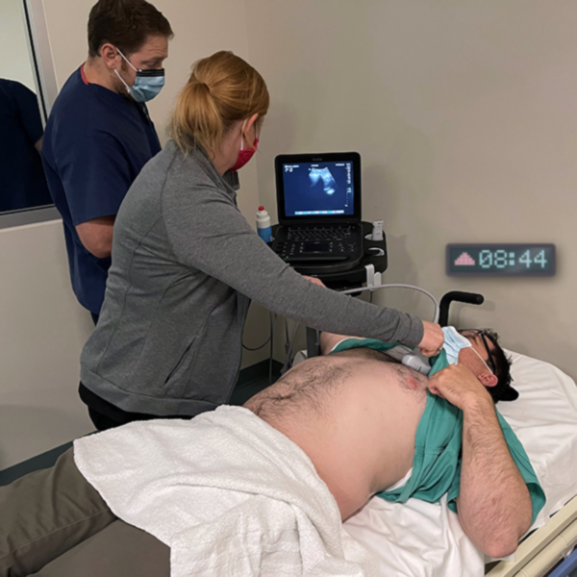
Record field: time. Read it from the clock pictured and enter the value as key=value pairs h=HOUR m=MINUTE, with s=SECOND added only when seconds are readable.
h=8 m=44
